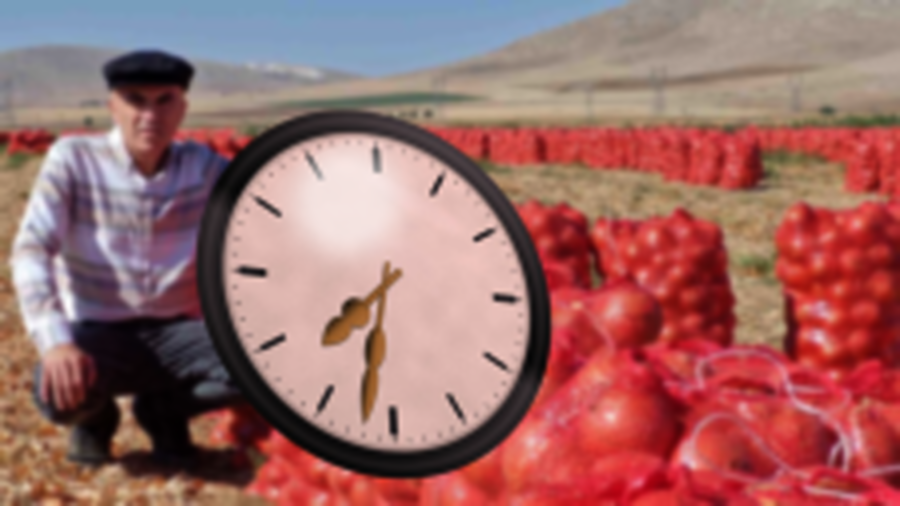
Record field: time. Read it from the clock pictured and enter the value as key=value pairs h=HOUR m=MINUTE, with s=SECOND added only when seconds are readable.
h=7 m=32
